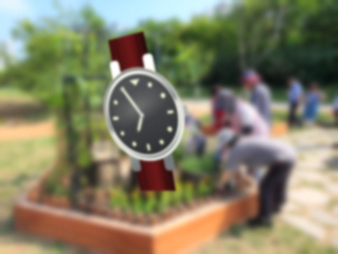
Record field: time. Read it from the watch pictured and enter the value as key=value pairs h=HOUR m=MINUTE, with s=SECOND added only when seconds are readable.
h=6 m=55
